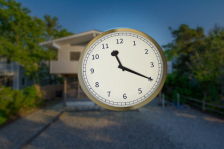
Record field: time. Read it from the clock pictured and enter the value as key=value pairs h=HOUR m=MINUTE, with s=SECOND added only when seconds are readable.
h=11 m=20
